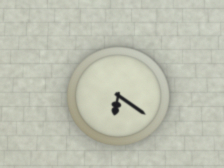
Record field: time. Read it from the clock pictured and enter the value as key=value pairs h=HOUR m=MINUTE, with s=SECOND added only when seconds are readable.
h=6 m=21
